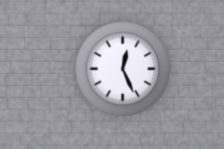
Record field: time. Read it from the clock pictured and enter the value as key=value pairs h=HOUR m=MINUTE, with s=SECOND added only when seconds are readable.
h=12 m=26
